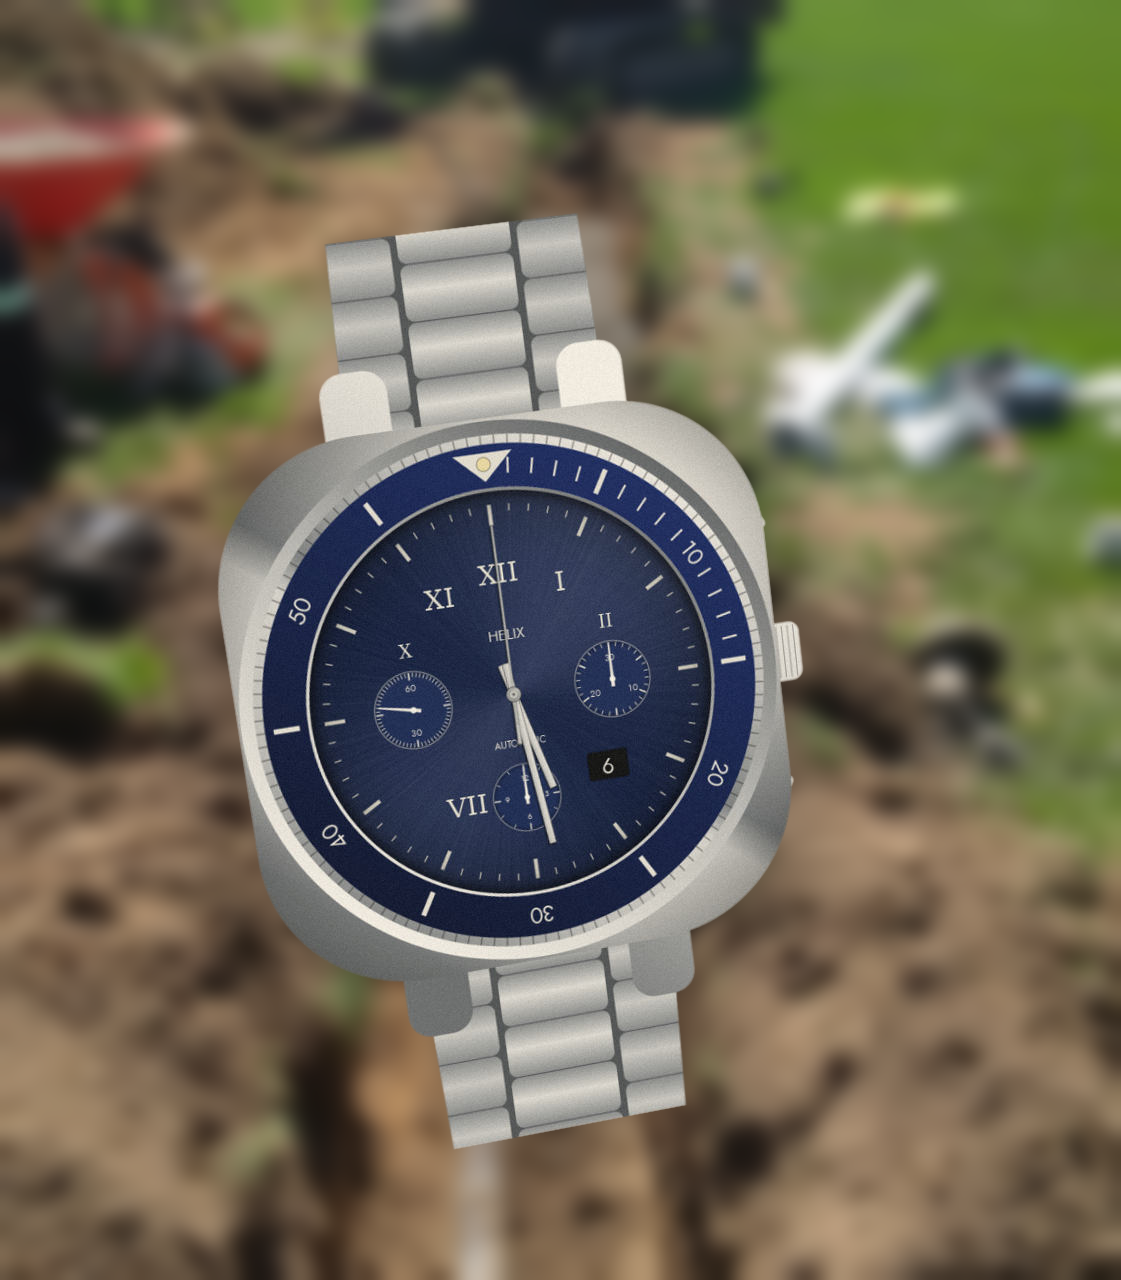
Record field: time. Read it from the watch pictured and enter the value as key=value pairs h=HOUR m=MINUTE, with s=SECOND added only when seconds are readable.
h=5 m=28 s=47
